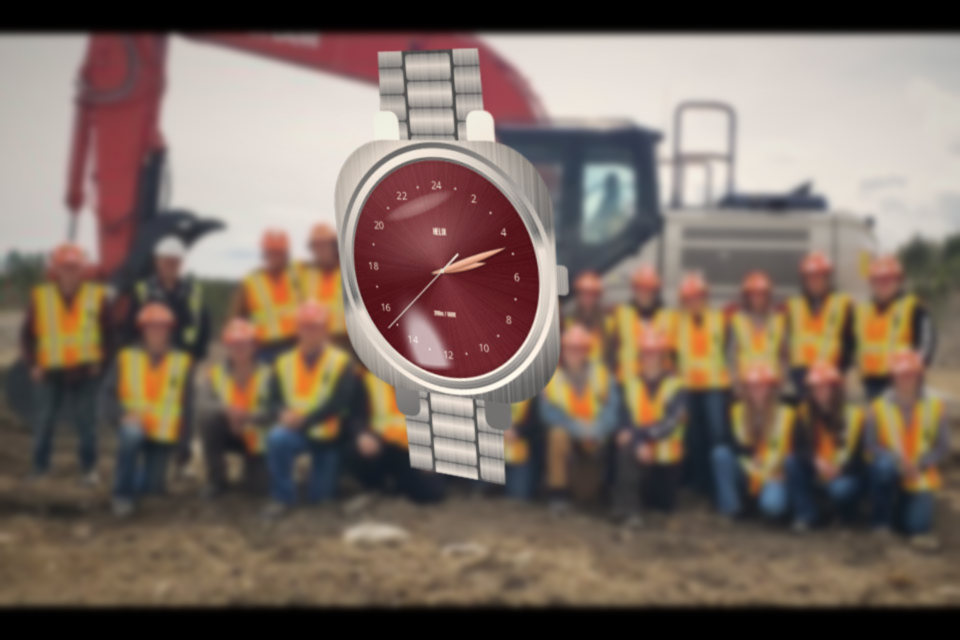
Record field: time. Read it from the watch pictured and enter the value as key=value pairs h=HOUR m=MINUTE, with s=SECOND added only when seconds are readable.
h=5 m=11 s=38
